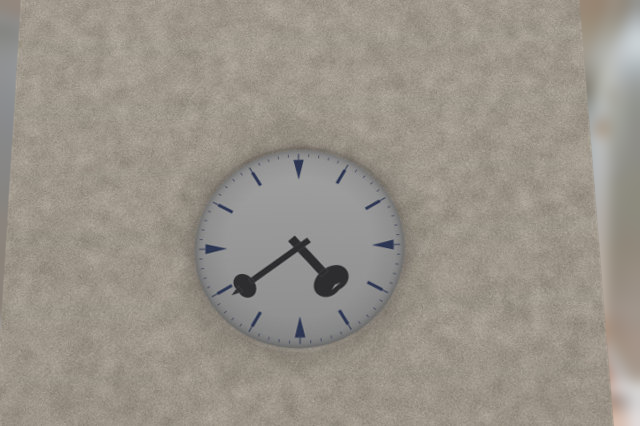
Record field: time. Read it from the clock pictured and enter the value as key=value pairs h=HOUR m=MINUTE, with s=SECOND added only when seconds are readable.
h=4 m=39
